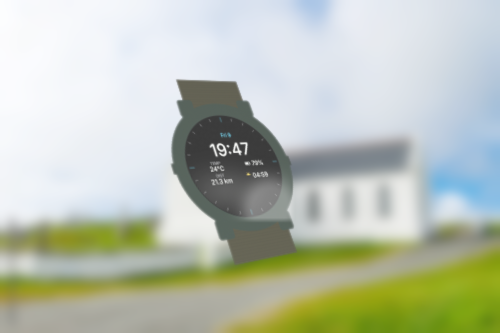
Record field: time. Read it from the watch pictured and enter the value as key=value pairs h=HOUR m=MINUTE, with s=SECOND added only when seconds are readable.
h=19 m=47
